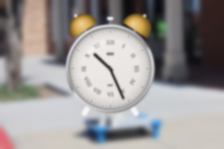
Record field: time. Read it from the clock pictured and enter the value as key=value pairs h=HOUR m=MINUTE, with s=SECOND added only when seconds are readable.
h=10 m=26
